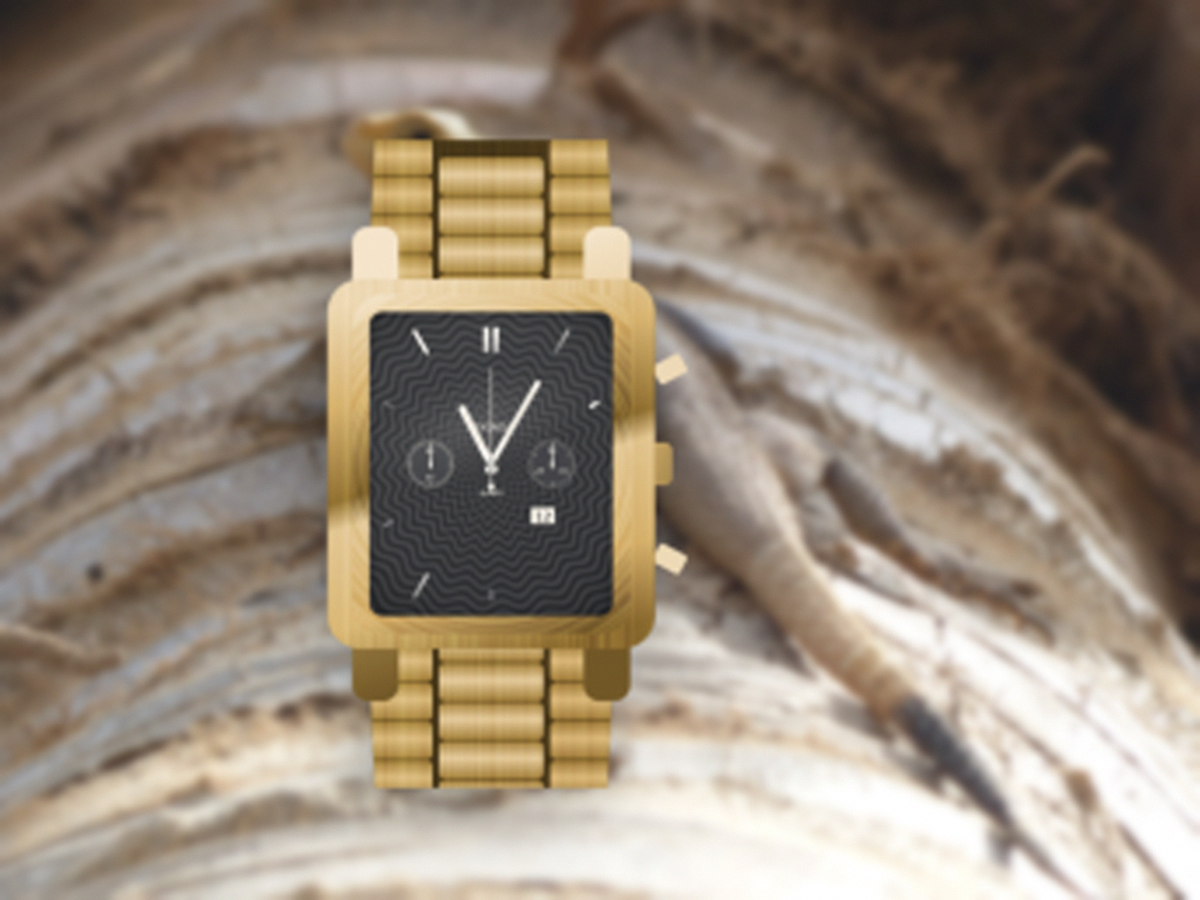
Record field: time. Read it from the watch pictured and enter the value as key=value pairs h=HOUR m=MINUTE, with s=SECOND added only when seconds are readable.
h=11 m=5
